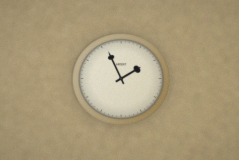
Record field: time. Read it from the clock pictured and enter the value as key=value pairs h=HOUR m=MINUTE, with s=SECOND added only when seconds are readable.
h=1 m=56
